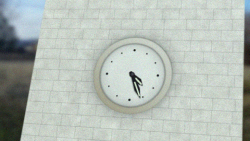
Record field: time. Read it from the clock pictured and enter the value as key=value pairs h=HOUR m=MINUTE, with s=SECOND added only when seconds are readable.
h=4 m=26
